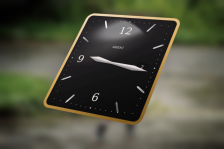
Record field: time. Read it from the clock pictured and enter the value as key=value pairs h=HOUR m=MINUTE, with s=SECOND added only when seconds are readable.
h=9 m=16
